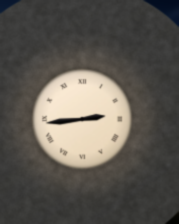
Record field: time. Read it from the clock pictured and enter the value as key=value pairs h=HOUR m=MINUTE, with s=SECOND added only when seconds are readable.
h=2 m=44
